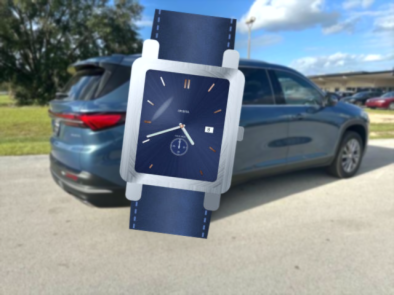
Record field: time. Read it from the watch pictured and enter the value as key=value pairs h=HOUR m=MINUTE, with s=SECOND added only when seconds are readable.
h=4 m=41
